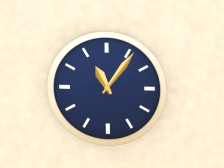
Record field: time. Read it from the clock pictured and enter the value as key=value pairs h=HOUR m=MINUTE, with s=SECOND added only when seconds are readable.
h=11 m=6
